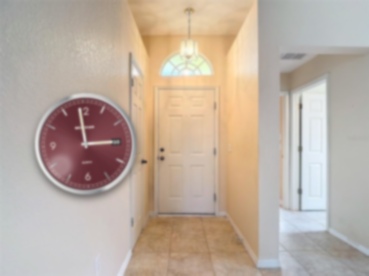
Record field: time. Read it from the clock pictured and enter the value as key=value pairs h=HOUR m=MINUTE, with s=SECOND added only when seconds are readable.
h=2 m=59
